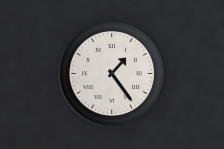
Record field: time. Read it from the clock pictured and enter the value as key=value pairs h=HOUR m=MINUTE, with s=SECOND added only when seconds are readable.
h=1 m=24
